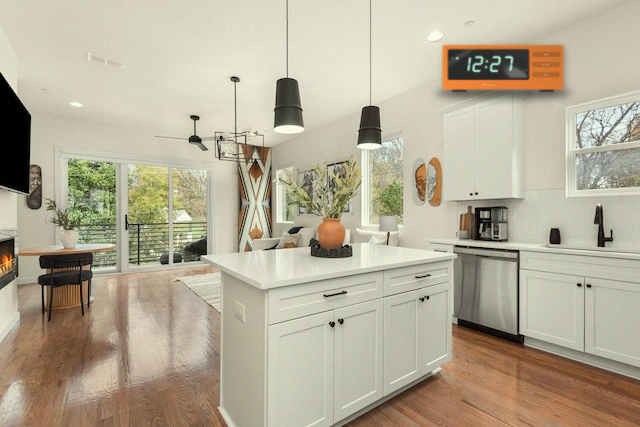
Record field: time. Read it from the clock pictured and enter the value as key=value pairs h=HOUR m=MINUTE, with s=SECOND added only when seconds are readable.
h=12 m=27
